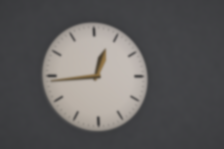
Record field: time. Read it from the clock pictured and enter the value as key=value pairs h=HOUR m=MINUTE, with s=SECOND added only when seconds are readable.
h=12 m=44
